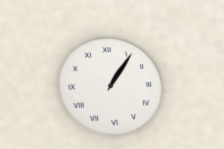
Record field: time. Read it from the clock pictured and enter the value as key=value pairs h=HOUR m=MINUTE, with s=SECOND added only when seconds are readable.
h=1 m=6
